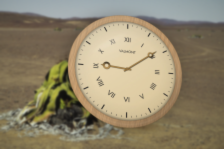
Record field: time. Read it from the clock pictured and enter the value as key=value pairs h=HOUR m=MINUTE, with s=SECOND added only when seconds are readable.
h=9 m=9
